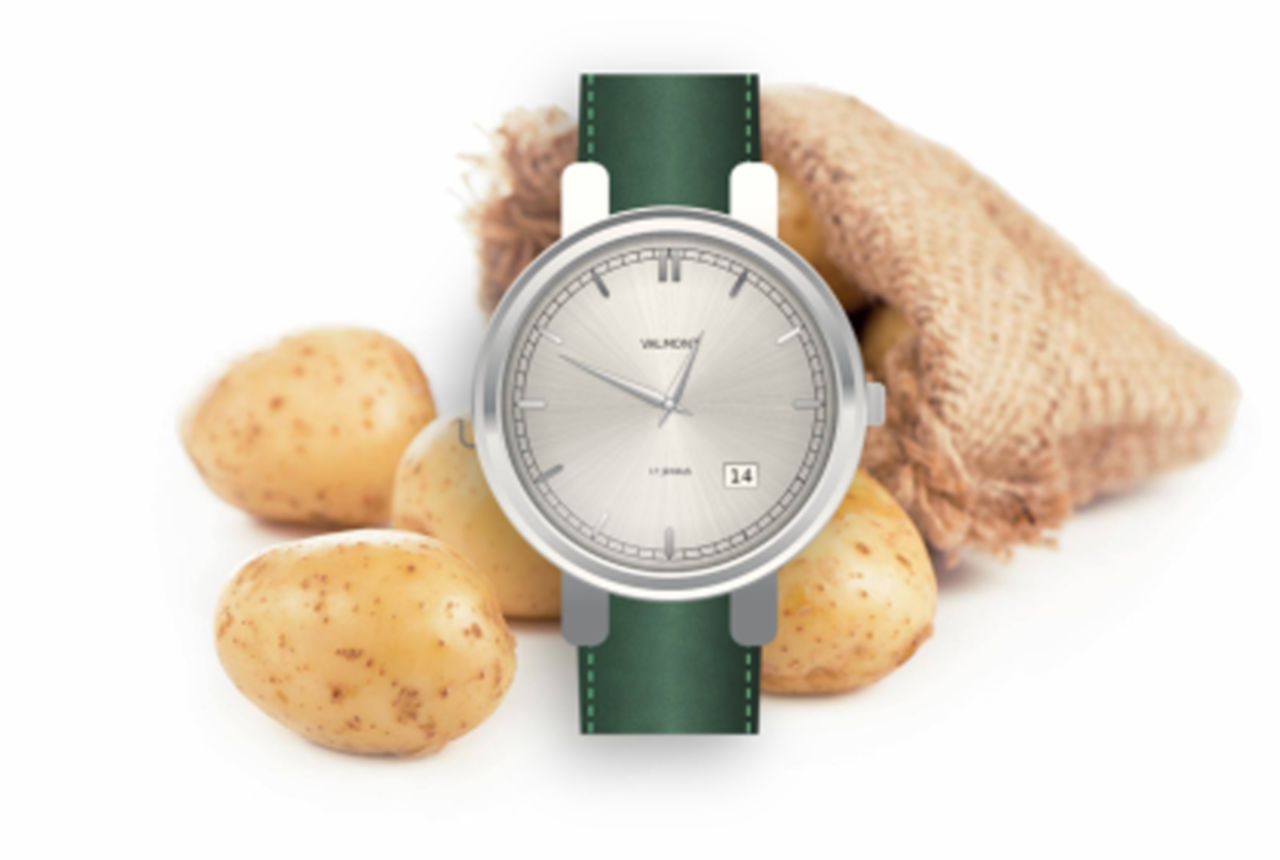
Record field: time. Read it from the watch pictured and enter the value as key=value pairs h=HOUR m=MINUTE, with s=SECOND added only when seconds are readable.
h=12 m=49
